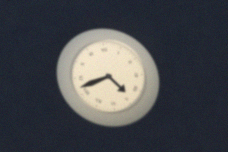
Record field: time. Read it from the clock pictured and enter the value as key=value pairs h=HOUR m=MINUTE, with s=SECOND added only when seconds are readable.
h=4 m=42
